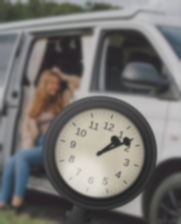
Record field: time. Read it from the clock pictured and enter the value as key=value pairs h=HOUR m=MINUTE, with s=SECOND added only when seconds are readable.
h=1 m=8
